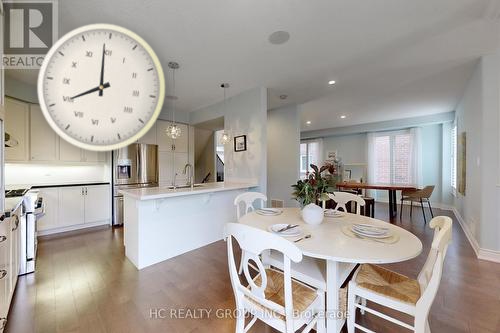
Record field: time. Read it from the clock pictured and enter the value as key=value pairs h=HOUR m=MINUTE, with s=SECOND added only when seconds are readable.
h=7 m=59
